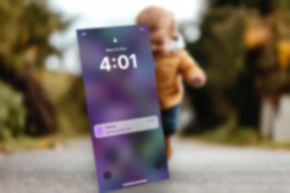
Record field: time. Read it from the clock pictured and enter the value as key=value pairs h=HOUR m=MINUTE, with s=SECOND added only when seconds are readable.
h=4 m=1
